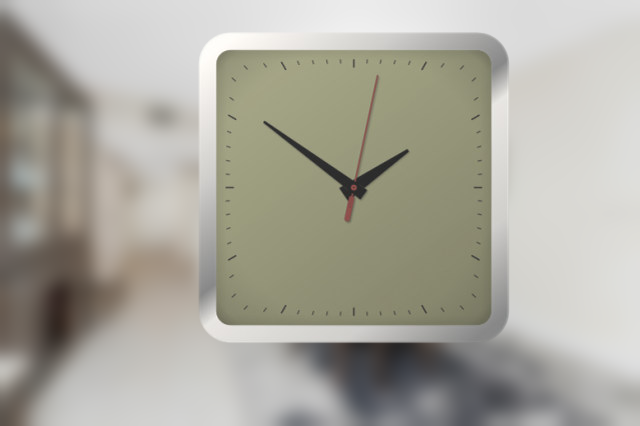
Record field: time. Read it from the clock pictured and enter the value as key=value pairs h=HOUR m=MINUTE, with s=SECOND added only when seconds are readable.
h=1 m=51 s=2
